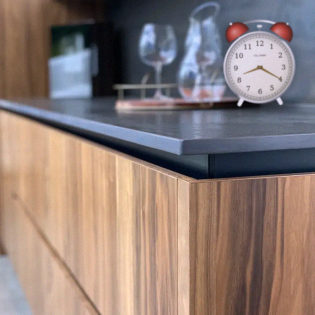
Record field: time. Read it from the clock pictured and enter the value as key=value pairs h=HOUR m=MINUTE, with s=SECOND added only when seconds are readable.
h=8 m=20
